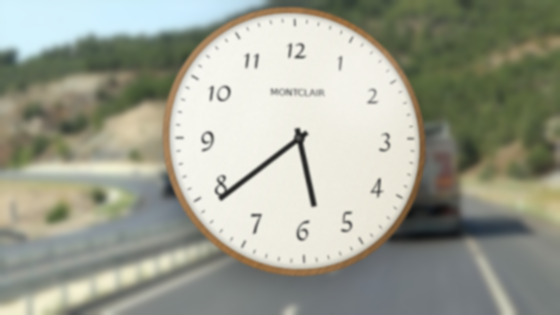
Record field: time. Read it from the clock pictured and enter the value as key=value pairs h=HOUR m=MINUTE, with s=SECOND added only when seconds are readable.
h=5 m=39
